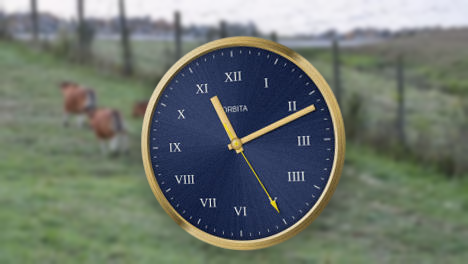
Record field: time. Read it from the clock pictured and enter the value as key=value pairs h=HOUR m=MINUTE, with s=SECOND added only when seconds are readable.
h=11 m=11 s=25
